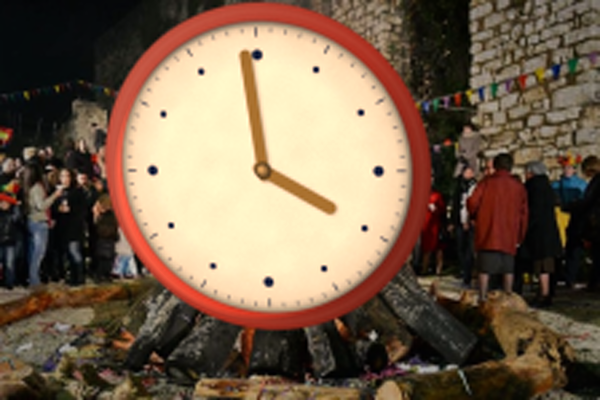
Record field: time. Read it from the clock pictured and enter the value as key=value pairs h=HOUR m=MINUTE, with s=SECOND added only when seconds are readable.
h=3 m=59
